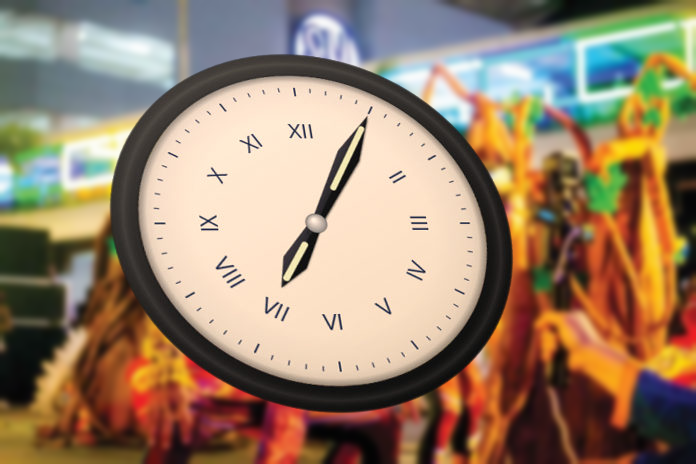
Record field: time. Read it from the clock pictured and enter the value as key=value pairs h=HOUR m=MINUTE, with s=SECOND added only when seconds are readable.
h=7 m=5
